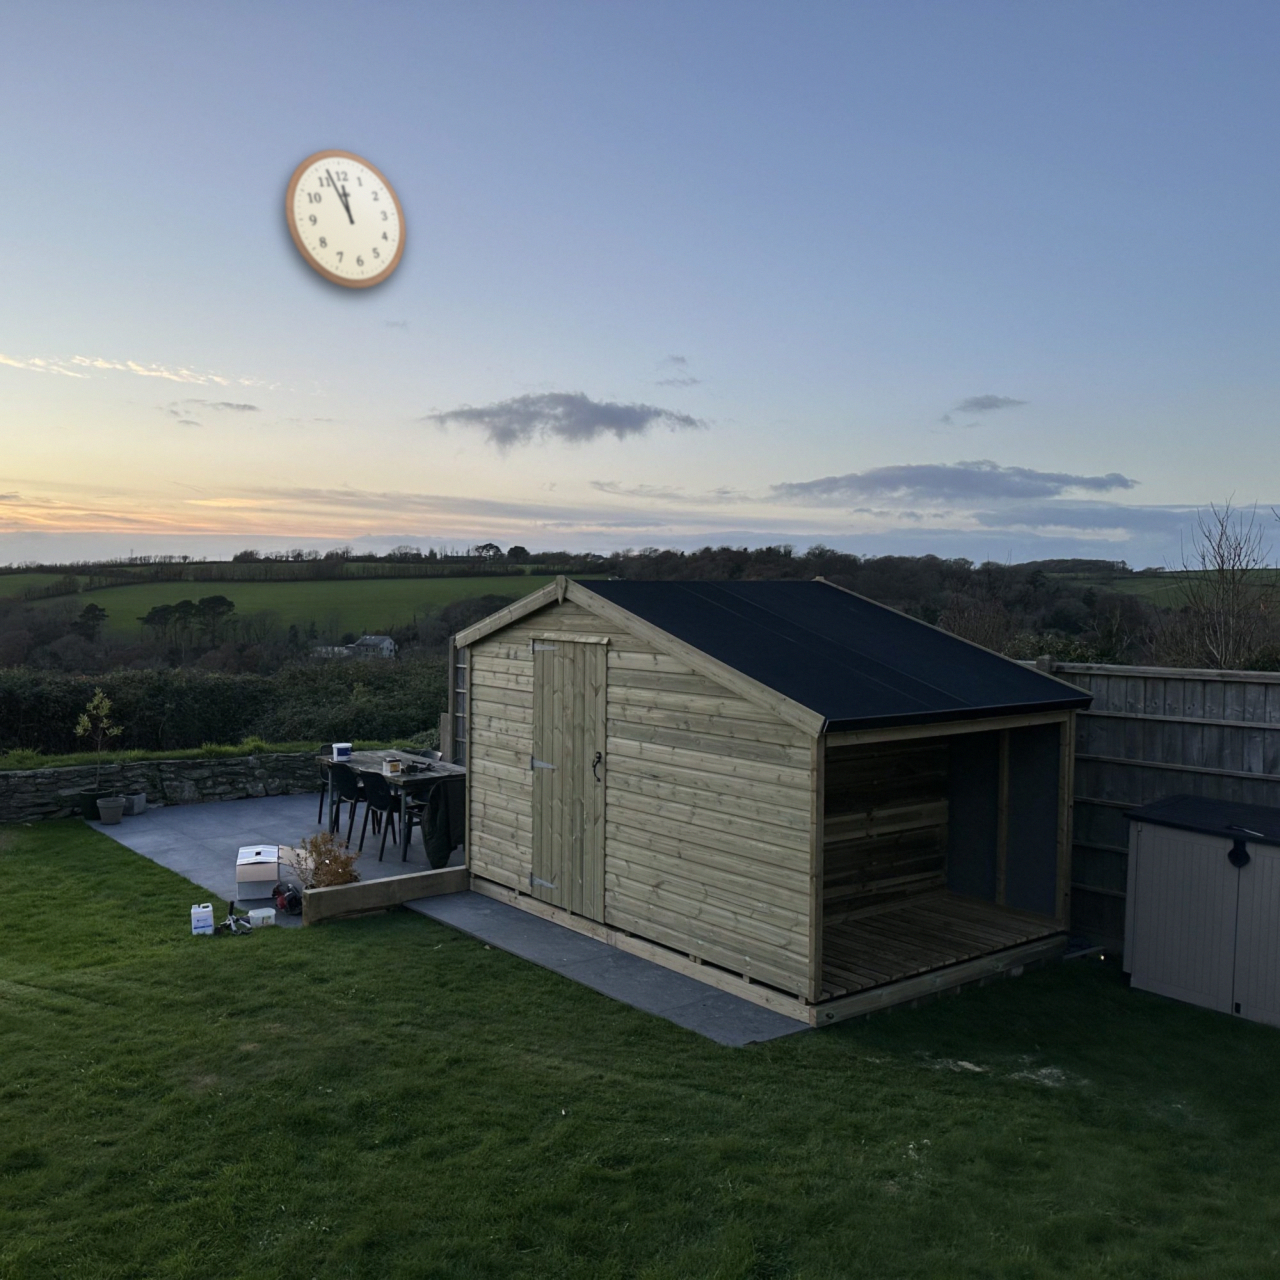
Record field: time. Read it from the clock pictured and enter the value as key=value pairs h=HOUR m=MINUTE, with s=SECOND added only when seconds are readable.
h=11 m=57
